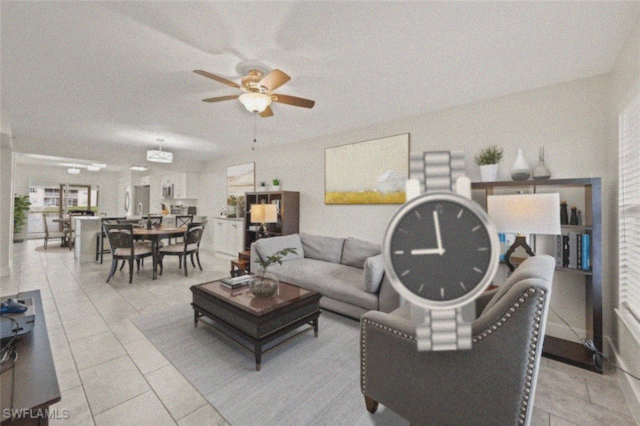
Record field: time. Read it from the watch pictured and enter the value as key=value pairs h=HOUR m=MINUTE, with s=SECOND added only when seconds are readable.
h=8 m=59
